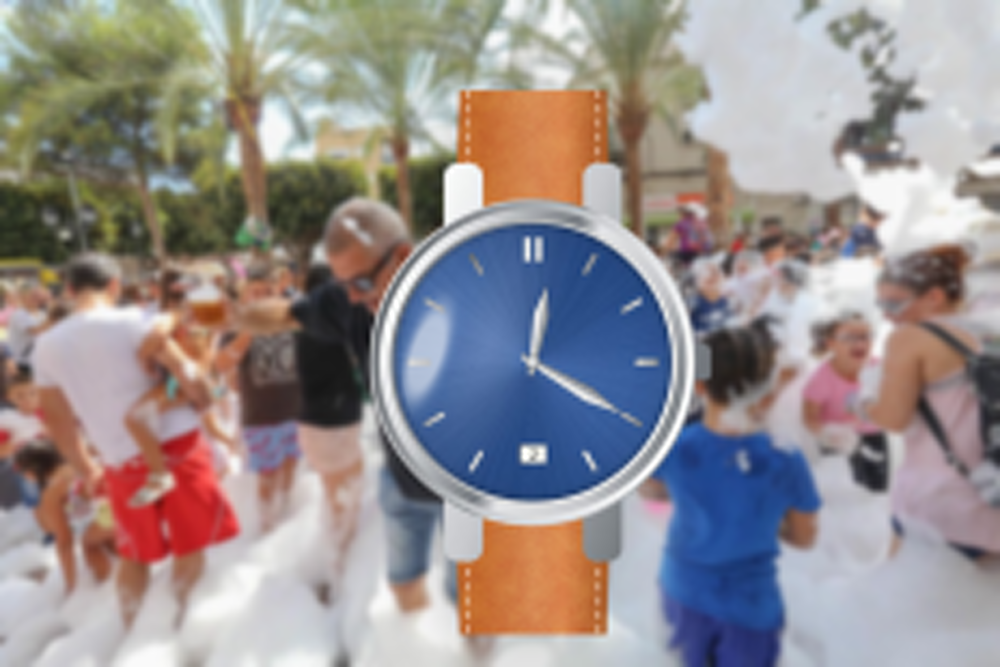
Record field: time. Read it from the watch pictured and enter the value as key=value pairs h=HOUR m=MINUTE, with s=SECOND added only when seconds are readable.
h=12 m=20
